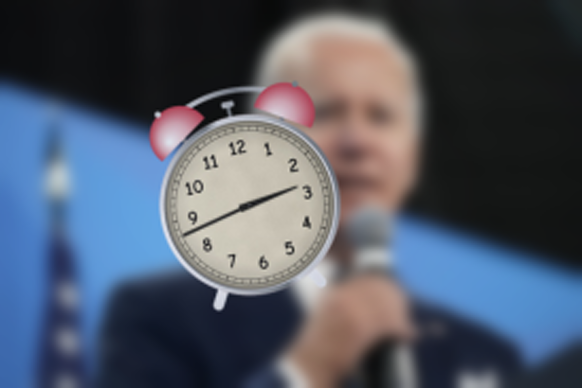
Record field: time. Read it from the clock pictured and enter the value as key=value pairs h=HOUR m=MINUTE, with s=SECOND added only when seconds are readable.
h=2 m=43
